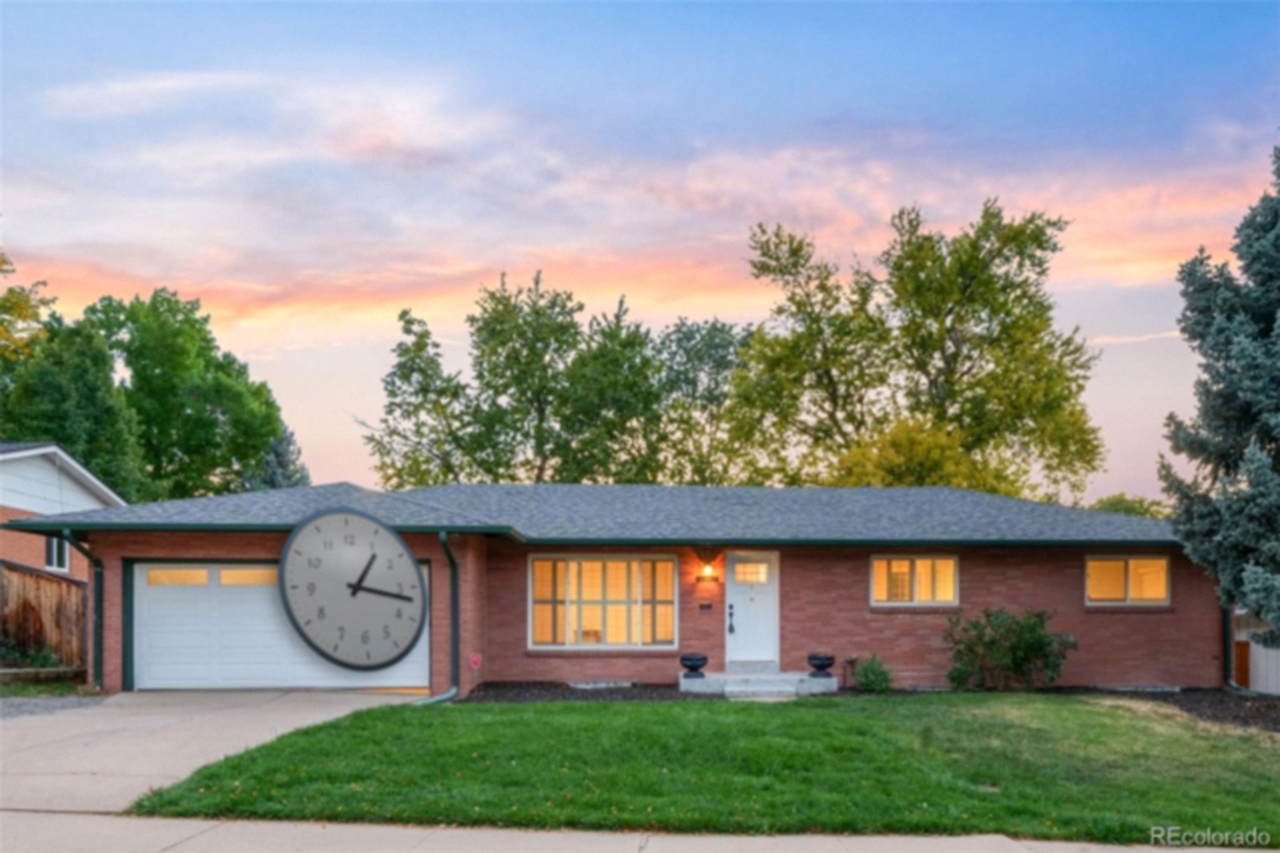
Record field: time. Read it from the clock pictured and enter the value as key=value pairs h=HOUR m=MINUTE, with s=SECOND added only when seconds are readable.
h=1 m=17
